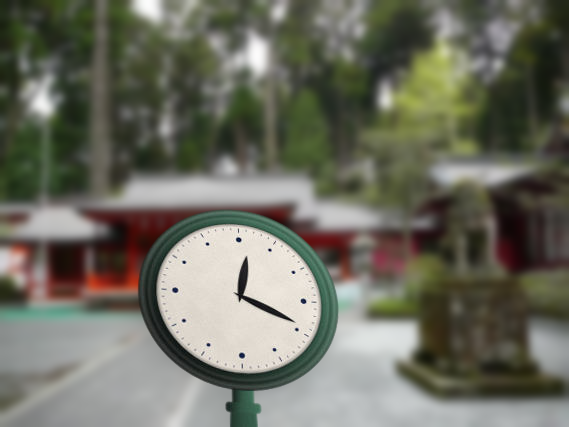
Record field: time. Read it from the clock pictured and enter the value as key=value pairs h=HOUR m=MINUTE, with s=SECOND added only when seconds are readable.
h=12 m=19
